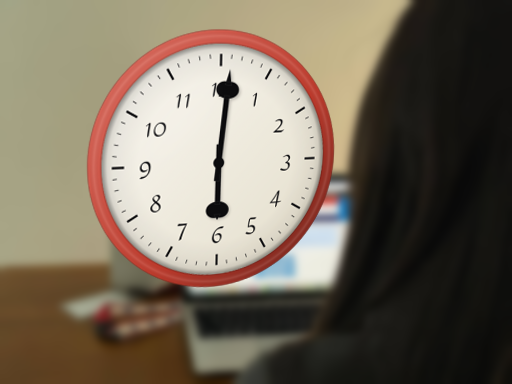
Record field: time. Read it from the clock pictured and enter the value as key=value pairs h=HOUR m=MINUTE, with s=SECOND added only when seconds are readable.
h=6 m=1
